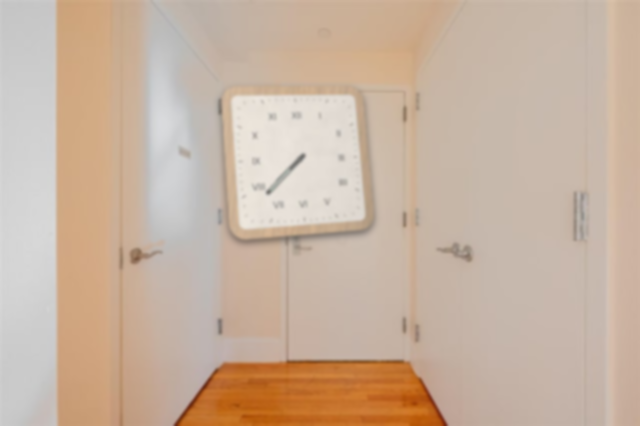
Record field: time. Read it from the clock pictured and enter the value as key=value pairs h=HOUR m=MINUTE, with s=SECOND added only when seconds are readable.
h=7 m=38
